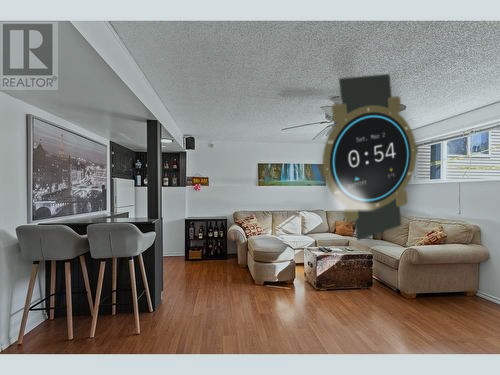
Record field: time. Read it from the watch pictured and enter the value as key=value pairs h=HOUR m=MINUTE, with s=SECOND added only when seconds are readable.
h=0 m=54
